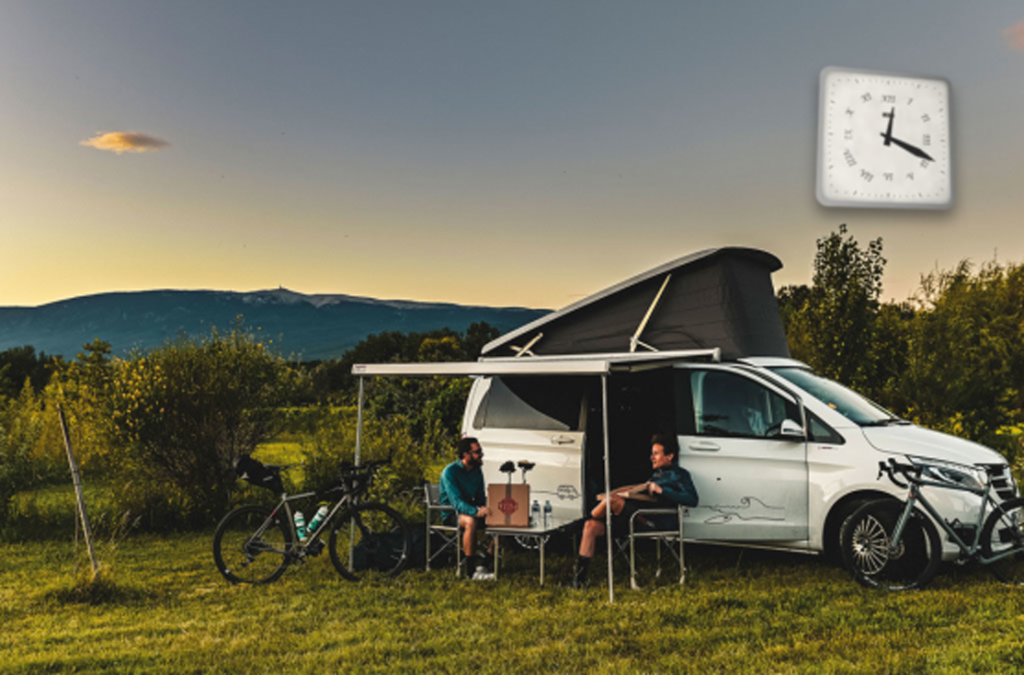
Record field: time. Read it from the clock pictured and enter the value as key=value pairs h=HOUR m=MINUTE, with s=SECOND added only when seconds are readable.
h=12 m=19
